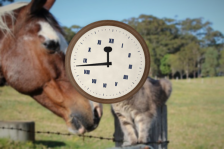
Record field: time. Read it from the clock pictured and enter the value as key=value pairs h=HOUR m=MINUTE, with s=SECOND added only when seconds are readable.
h=11 m=43
